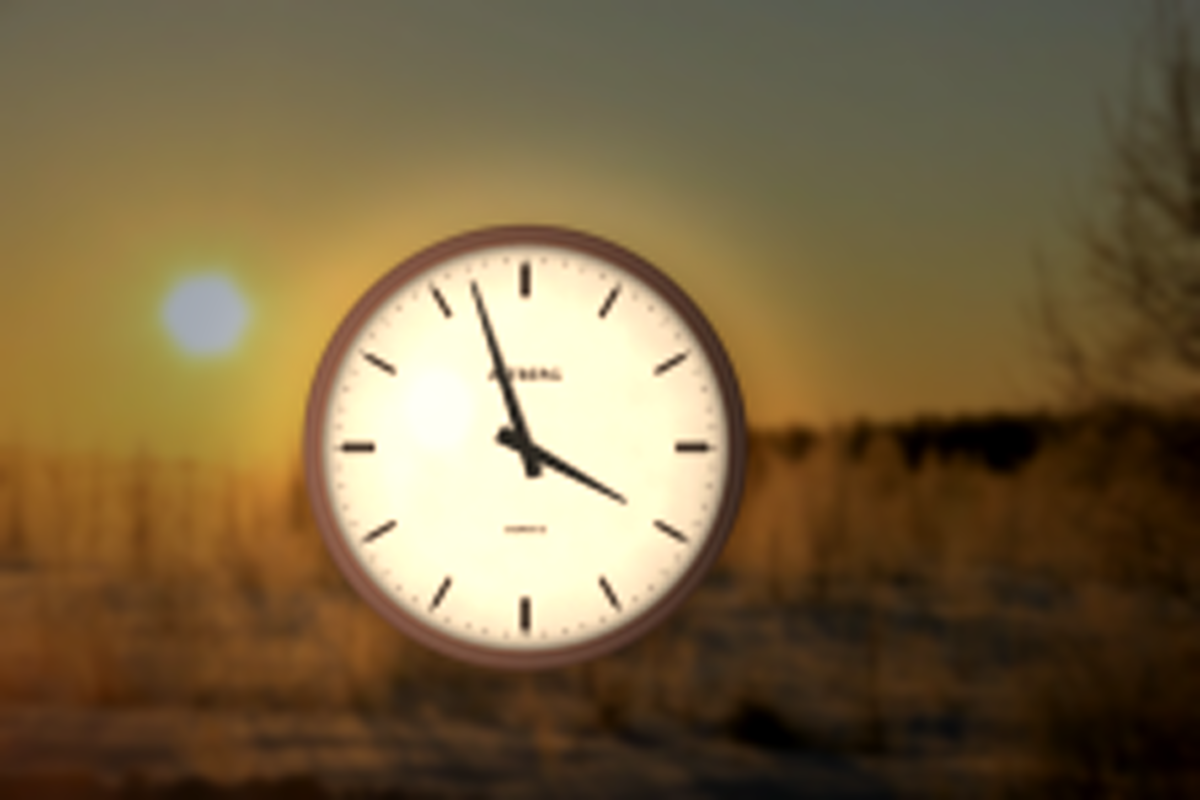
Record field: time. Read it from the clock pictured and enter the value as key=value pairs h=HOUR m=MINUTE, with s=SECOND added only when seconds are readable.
h=3 m=57
